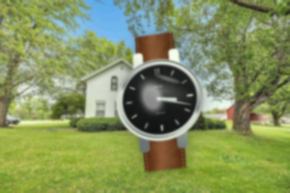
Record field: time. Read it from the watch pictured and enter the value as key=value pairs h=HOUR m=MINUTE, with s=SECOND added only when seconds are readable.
h=3 m=18
